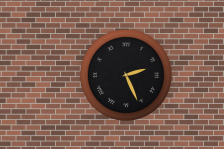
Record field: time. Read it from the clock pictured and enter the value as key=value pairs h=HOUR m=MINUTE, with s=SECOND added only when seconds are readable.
h=2 m=26
